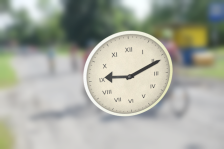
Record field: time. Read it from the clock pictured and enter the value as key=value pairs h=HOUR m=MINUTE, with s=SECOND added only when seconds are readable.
h=9 m=11
